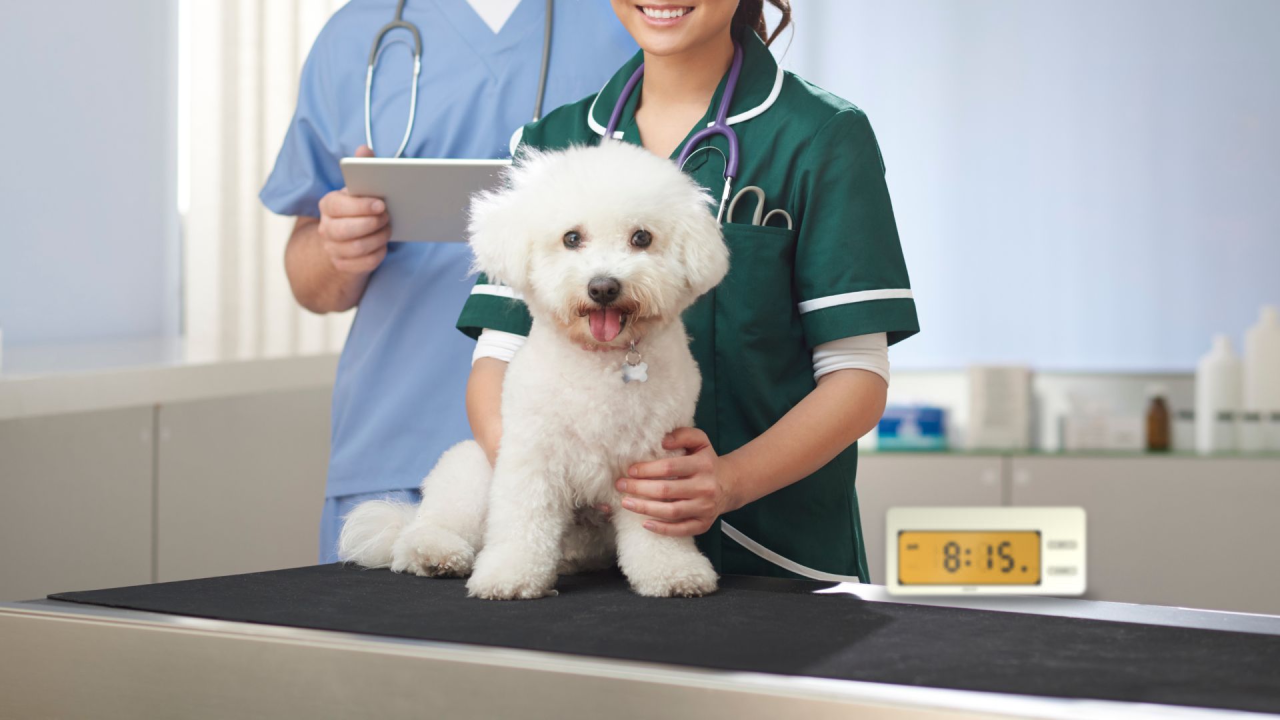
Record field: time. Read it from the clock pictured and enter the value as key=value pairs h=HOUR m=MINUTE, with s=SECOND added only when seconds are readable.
h=8 m=15
